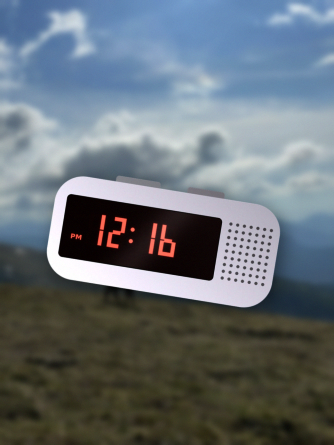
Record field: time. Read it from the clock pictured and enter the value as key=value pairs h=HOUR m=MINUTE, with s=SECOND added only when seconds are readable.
h=12 m=16
